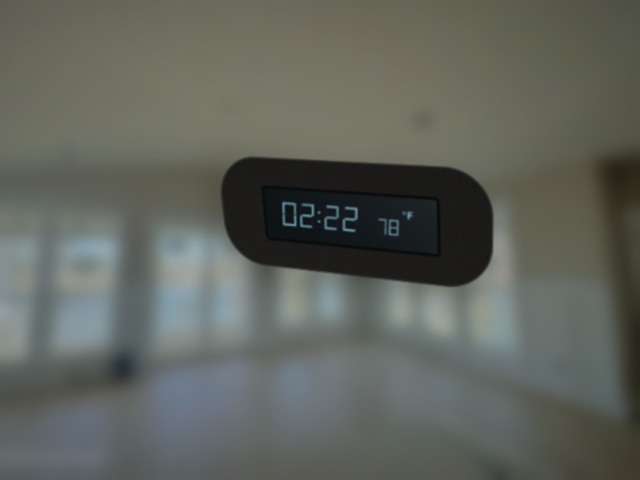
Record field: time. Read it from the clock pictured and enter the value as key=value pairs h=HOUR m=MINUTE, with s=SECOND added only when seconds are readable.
h=2 m=22
